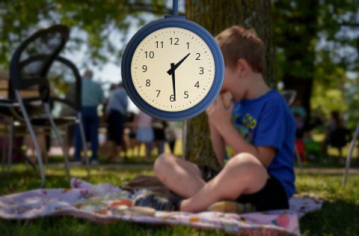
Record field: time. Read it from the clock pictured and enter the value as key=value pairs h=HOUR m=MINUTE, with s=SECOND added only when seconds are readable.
h=1 m=29
